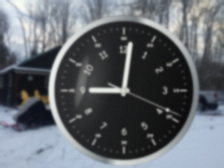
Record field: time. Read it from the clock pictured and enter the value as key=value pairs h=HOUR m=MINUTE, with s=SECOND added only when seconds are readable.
h=9 m=1 s=19
